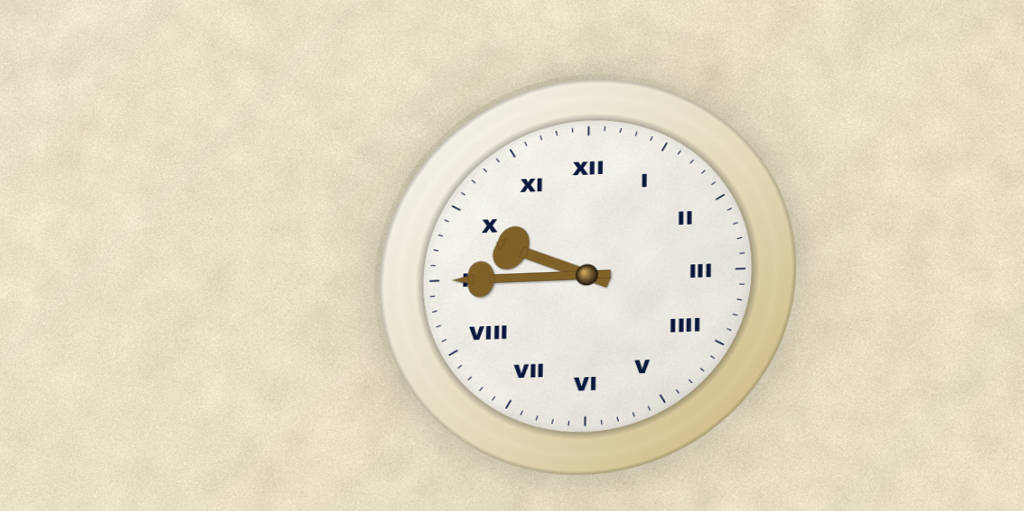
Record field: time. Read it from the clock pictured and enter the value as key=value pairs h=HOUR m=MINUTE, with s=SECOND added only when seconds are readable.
h=9 m=45
